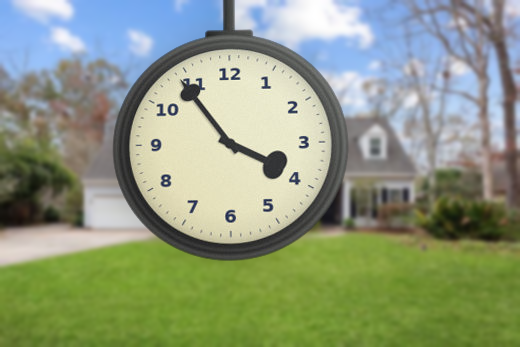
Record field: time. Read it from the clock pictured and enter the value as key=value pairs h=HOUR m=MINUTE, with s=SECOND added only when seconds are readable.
h=3 m=54
